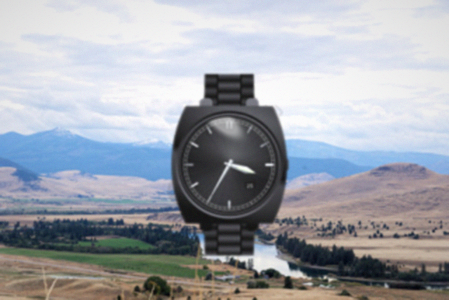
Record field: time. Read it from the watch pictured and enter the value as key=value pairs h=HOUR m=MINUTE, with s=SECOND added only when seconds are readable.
h=3 m=35
